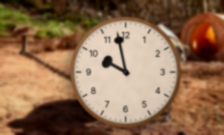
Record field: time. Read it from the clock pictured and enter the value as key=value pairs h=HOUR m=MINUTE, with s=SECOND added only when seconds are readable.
h=9 m=58
